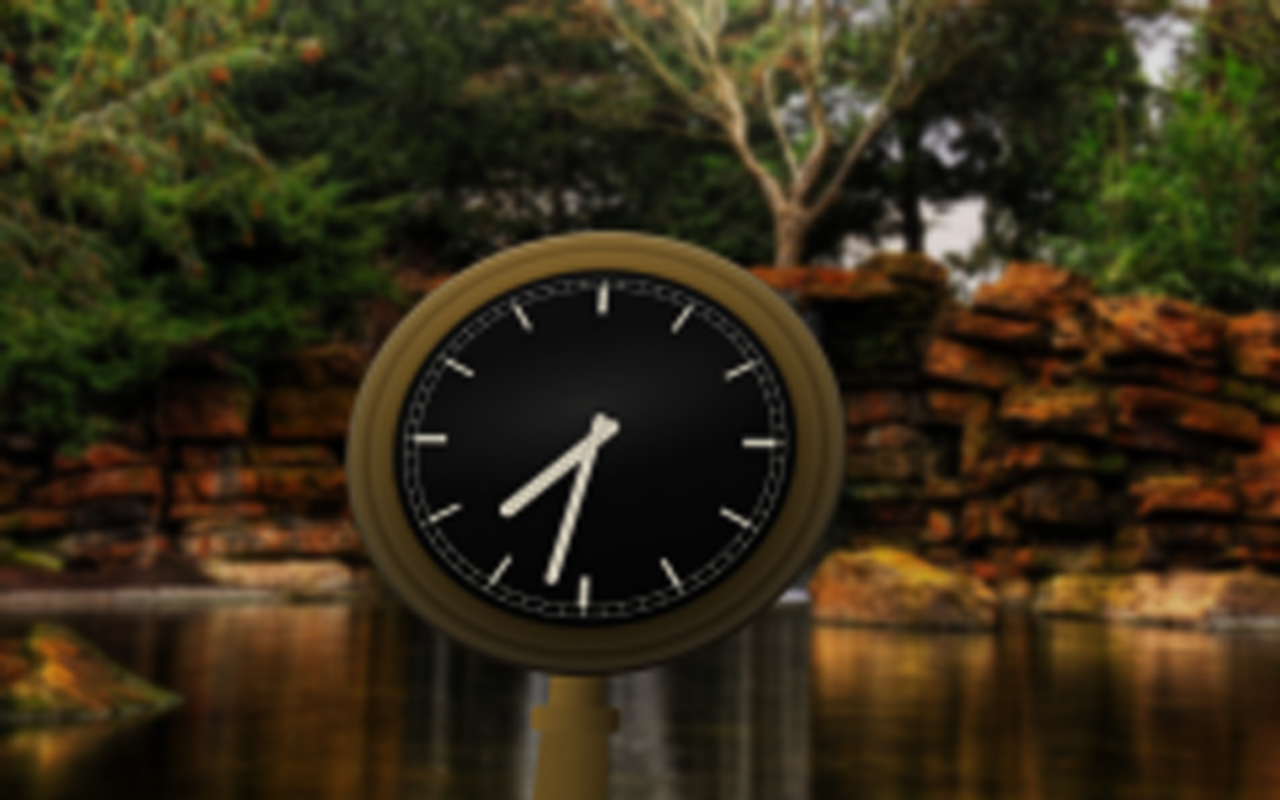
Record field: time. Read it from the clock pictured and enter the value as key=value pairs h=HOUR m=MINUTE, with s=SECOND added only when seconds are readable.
h=7 m=32
